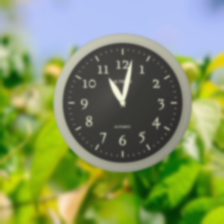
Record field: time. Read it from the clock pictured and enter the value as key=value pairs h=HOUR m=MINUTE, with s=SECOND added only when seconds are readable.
h=11 m=2
